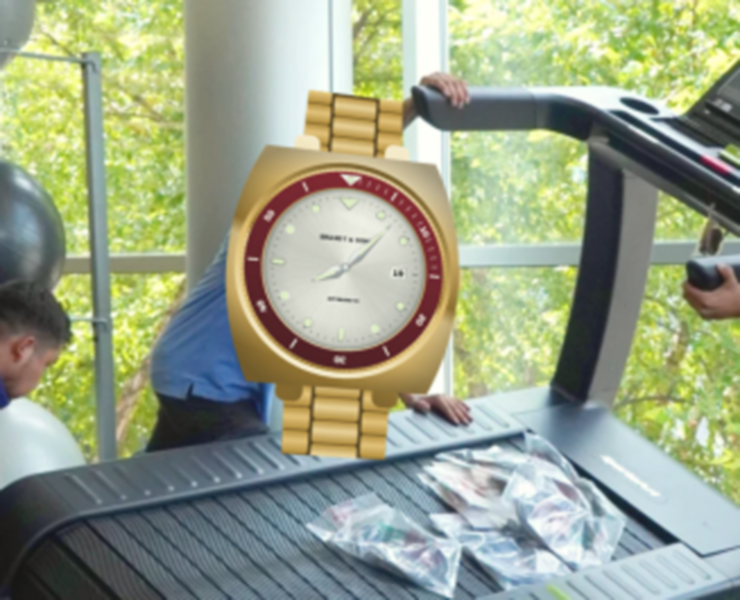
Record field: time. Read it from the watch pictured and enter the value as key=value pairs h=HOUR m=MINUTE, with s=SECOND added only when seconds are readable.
h=8 m=7
